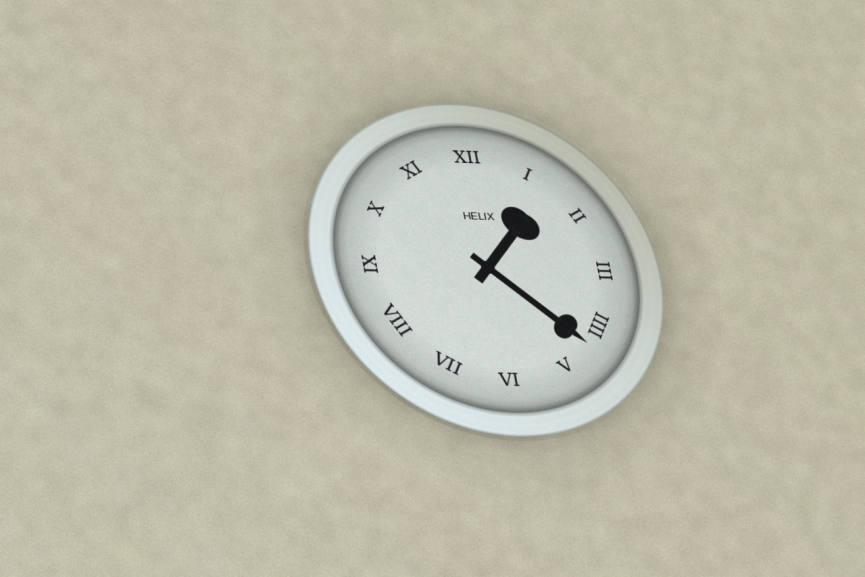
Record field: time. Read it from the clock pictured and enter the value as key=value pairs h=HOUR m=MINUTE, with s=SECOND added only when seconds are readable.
h=1 m=22
